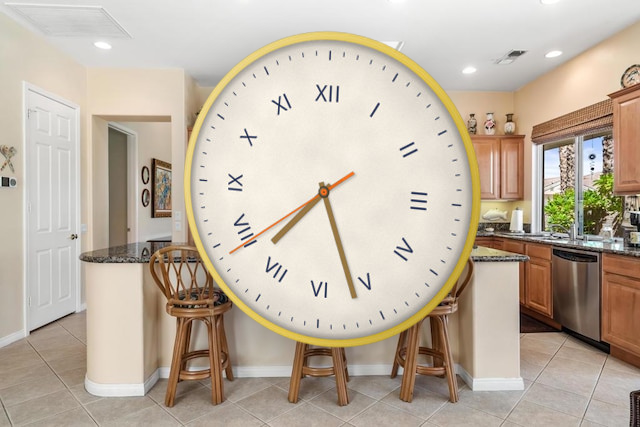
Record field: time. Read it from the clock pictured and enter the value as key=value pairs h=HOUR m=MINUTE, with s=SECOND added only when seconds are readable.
h=7 m=26 s=39
